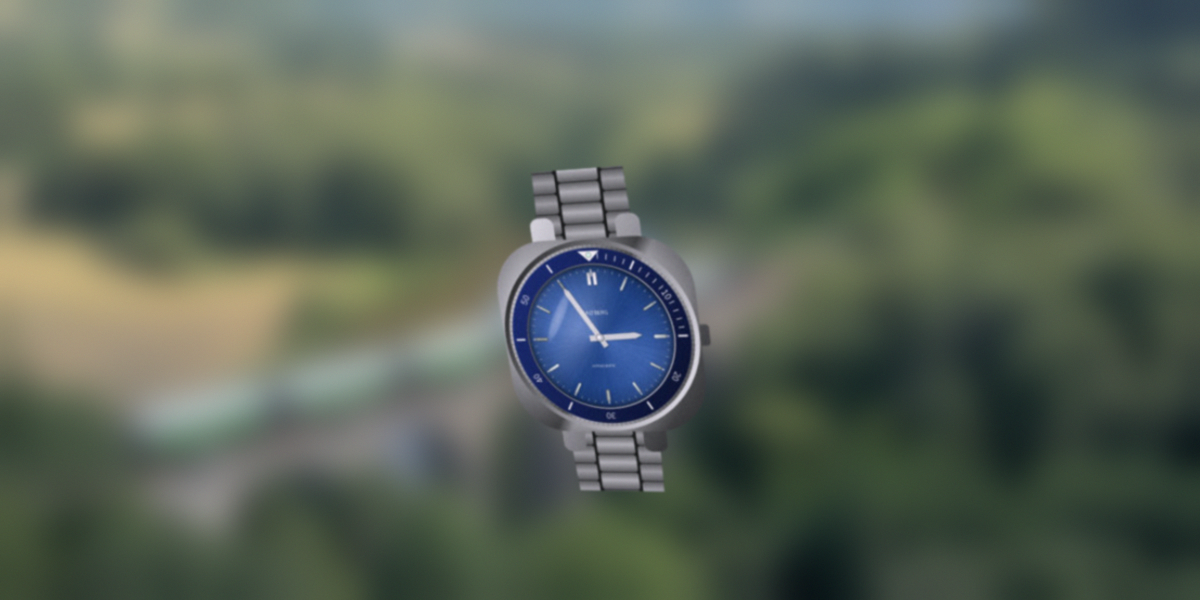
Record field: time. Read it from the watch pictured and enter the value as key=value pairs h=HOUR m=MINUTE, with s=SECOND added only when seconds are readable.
h=2 m=55
